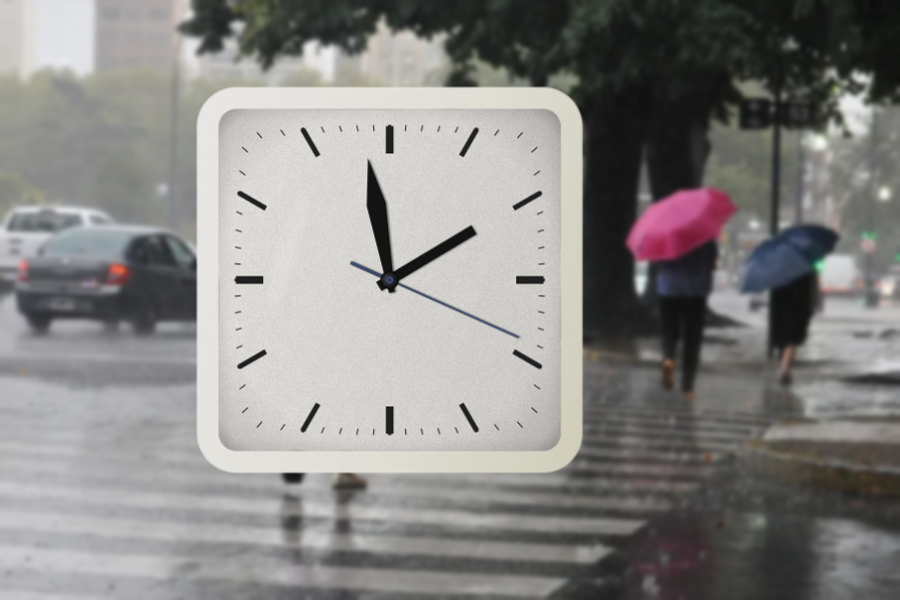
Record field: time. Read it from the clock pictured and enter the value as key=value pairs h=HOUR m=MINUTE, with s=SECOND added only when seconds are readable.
h=1 m=58 s=19
